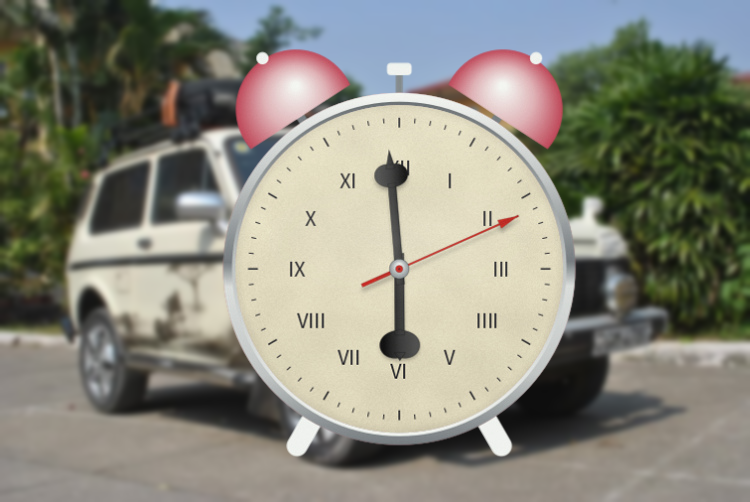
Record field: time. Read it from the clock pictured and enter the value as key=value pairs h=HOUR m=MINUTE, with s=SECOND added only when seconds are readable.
h=5 m=59 s=11
